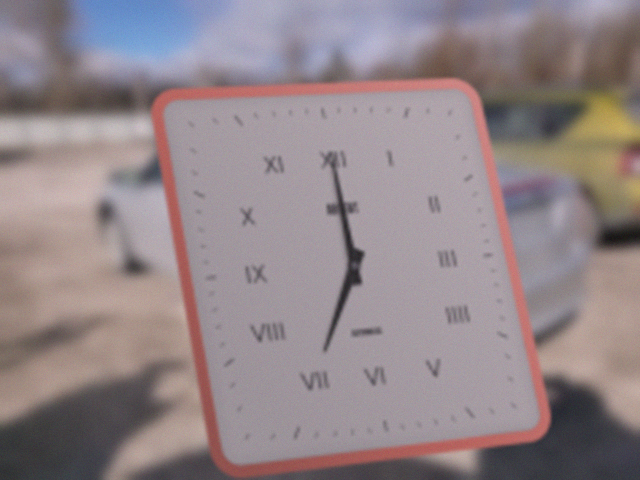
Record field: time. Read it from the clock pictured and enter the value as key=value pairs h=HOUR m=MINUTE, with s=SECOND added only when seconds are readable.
h=7 m=0
